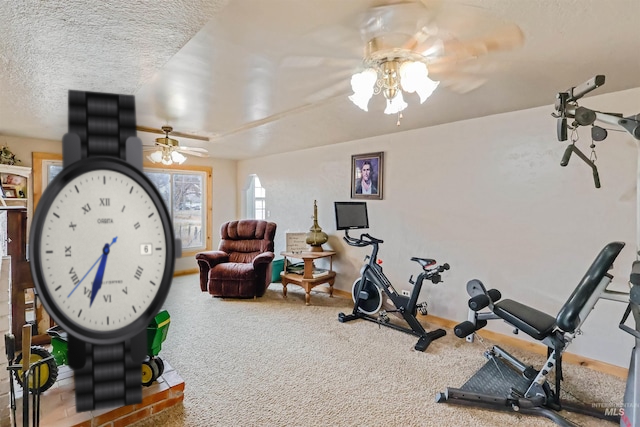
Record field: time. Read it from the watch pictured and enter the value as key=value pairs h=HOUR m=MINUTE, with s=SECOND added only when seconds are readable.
h=6 m=33 s=38
